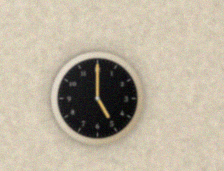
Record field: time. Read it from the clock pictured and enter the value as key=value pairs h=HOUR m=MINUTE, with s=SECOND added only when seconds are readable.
h=5 m=0
